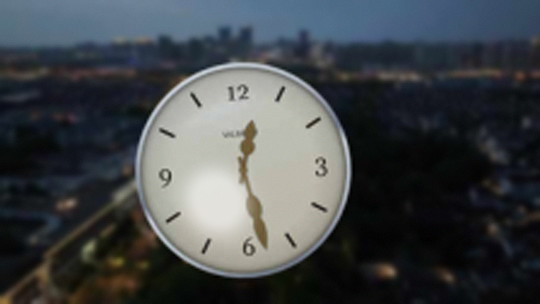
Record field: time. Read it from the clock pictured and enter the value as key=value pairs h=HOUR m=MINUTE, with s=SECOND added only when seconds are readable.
h=12 m=28
